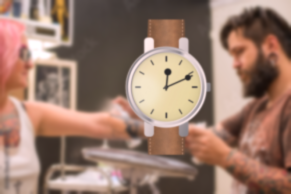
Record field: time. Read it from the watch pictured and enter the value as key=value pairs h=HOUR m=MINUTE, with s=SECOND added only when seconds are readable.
h=12 m=11
